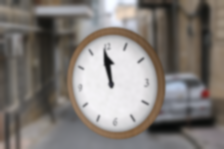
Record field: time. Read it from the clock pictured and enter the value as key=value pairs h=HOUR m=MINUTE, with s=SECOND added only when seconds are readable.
h=11 m=59
